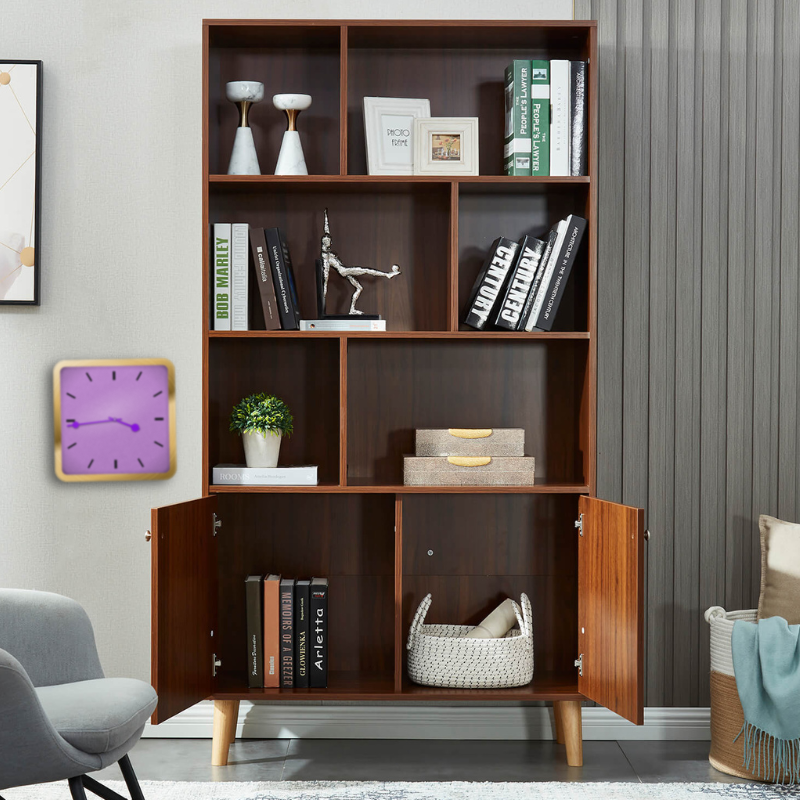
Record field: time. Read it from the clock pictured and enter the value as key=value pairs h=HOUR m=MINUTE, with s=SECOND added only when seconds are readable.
h=3 m=44
